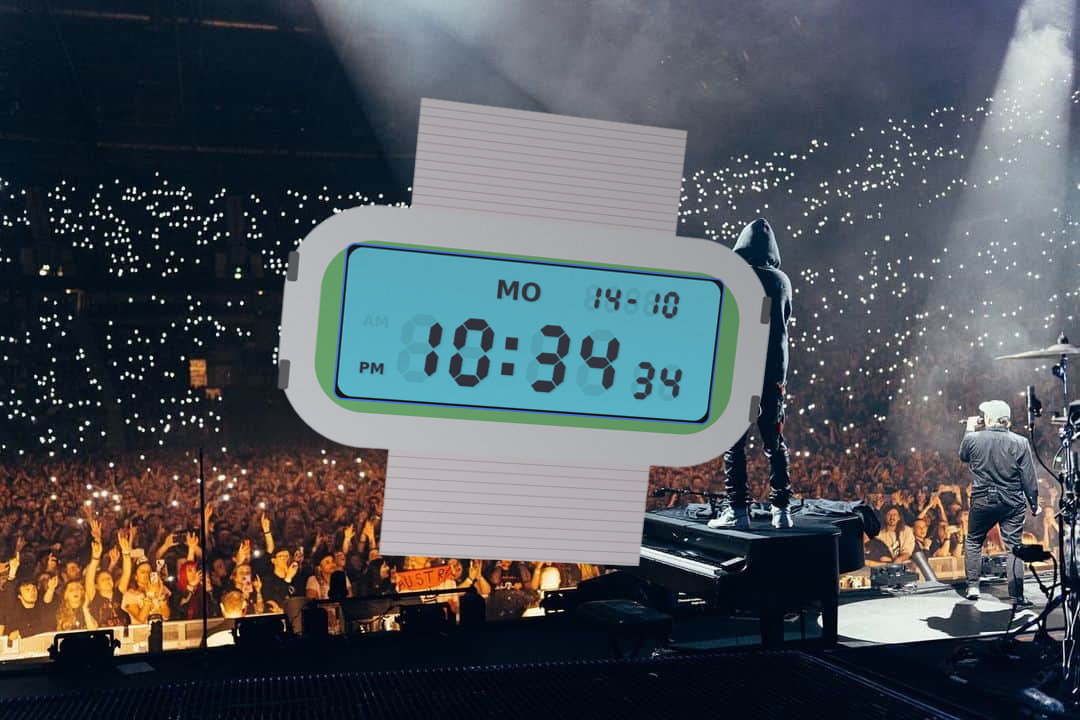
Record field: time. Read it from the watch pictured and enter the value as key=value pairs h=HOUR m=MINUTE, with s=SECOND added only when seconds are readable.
h=10 m=34 s=34
